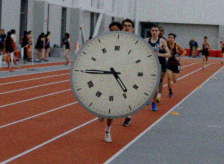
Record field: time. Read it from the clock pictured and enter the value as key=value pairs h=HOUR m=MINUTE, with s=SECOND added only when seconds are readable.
h=4 m=45
